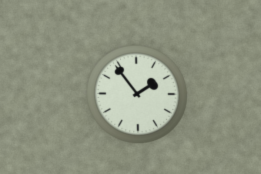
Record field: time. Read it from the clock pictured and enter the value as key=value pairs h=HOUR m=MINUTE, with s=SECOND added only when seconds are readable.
h=1 m=54
